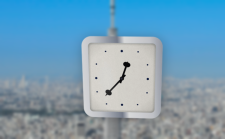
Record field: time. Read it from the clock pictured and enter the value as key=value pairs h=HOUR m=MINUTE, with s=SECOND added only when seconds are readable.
h=12 m=37
